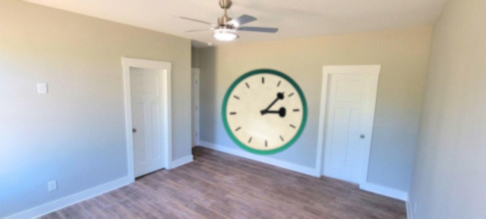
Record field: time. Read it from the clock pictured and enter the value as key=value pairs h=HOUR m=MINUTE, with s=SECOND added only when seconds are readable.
h=3 m=8
